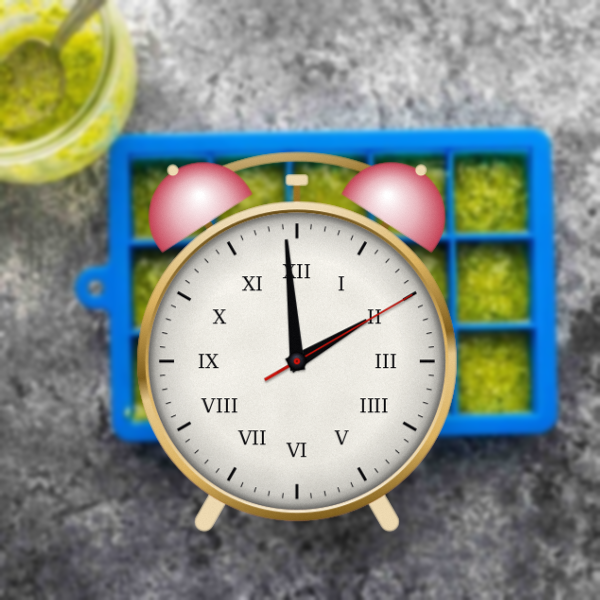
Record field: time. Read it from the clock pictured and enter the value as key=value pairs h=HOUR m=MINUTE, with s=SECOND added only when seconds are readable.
h=1 m=59 s=10
